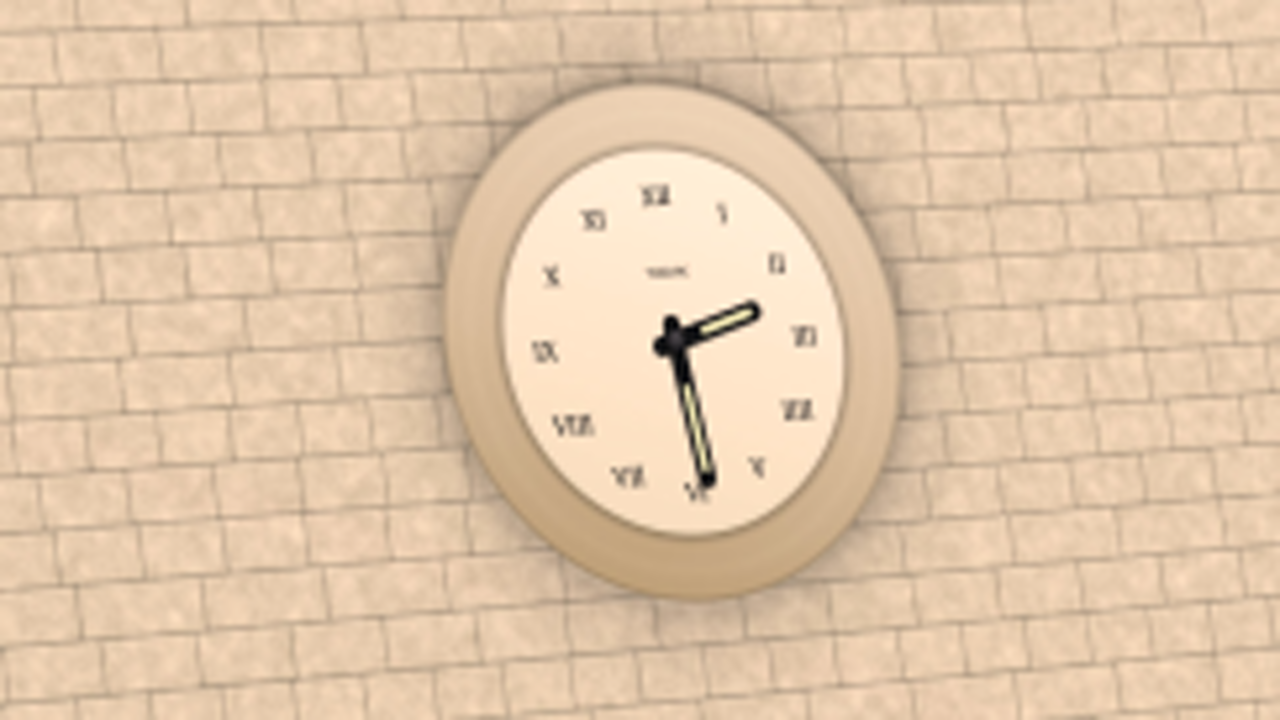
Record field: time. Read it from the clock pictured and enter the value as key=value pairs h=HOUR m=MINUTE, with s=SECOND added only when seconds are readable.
h=2 m=29
